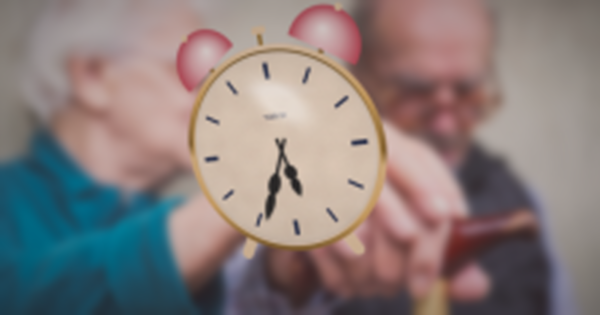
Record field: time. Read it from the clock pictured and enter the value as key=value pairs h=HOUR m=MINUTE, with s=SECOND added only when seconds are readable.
h=5 m=34
